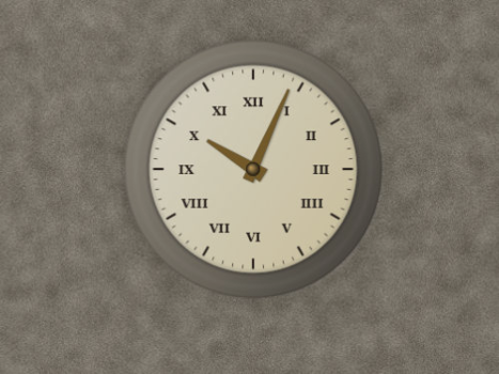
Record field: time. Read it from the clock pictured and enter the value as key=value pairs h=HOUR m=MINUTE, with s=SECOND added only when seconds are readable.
h=10 m=4
